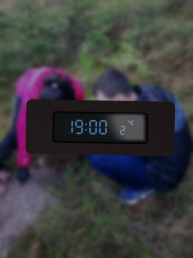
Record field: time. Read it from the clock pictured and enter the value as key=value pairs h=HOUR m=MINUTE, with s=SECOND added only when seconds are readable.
h=19 m=0
